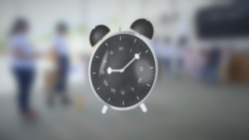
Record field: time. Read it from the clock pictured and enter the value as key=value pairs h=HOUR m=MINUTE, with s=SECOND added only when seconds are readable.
h=9 m=9
